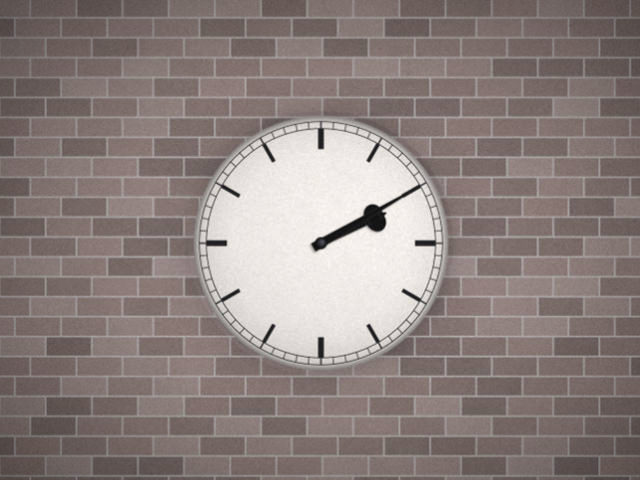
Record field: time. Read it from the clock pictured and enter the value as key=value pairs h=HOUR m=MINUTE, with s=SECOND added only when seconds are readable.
h=2 m=10
